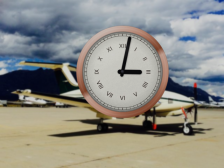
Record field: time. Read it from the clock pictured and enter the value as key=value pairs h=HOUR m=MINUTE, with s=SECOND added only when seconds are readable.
h=3 m=2
